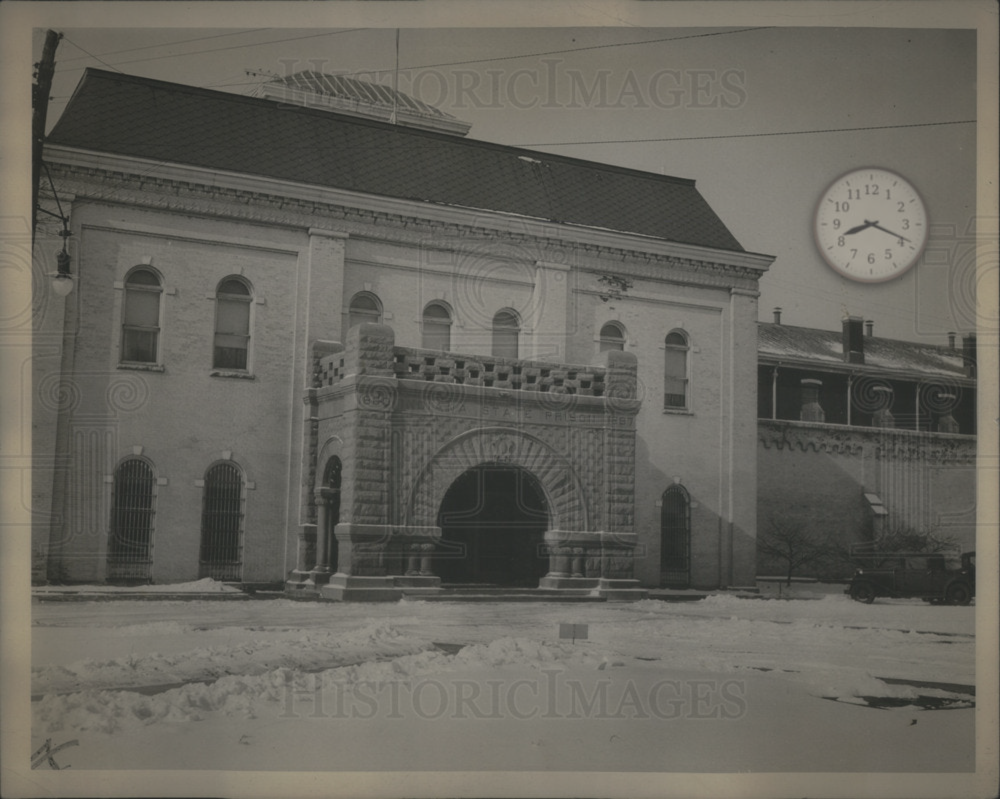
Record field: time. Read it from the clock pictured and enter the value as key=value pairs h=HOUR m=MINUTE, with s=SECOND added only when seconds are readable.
h=8 m=19
